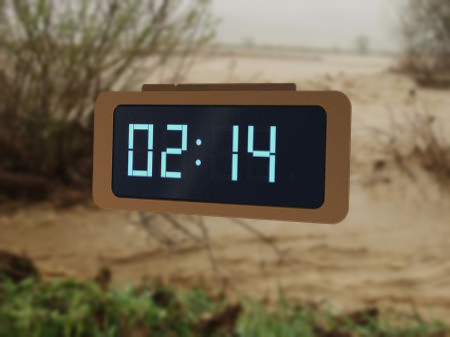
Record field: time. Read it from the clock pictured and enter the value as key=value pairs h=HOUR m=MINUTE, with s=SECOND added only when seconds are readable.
h=2 m=14
